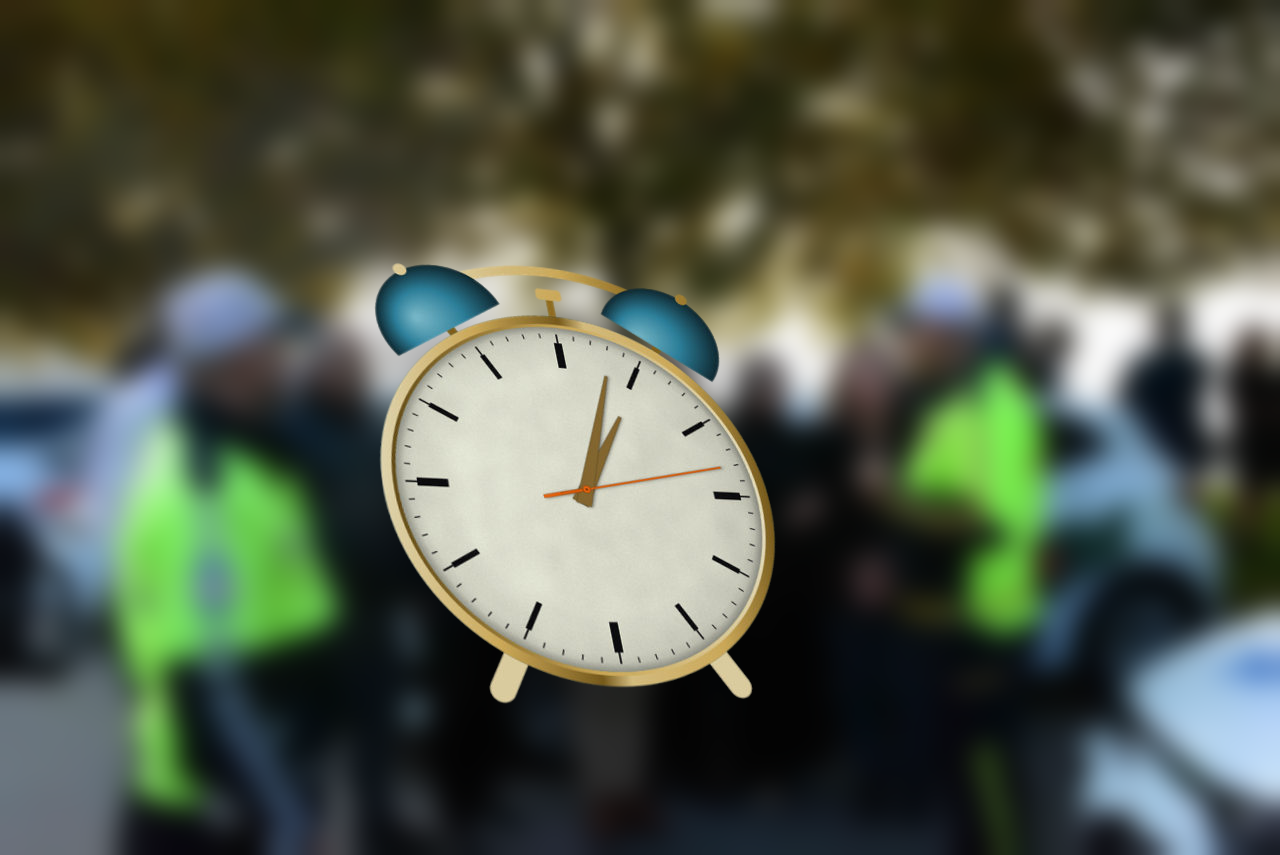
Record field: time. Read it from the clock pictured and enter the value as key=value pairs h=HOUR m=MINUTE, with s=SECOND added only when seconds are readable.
h=1 m=3 s=13
